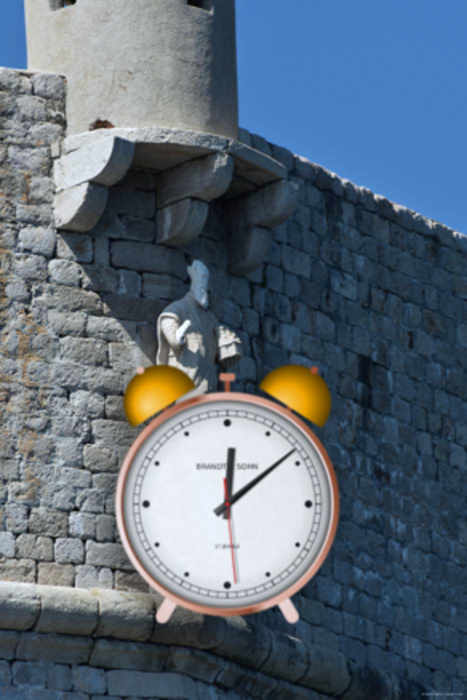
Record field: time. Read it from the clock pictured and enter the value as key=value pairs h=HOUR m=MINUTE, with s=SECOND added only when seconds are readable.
h=12 m=8 s=29
